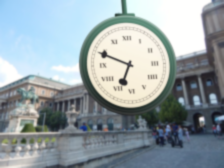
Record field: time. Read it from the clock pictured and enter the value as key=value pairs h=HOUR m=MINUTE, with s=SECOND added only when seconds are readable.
h=6 m=49
